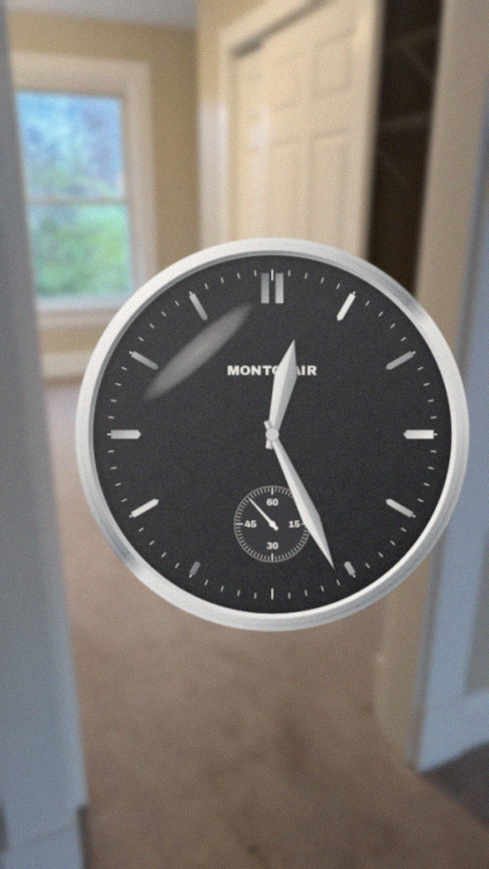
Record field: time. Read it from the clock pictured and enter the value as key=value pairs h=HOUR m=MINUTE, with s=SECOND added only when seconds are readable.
h=12 m=25 s=53
